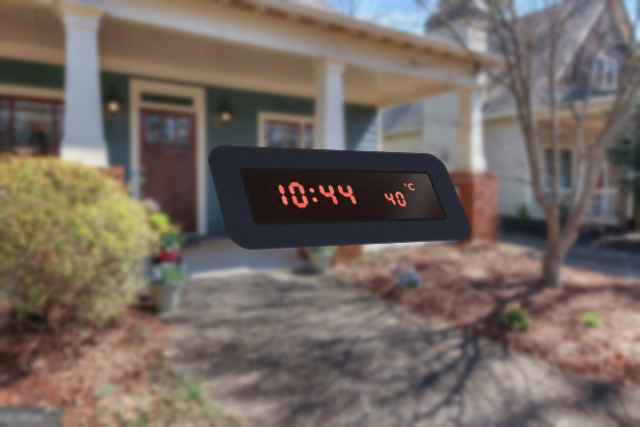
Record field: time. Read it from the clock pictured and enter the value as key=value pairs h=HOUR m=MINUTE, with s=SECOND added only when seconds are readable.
h=10 m=44
